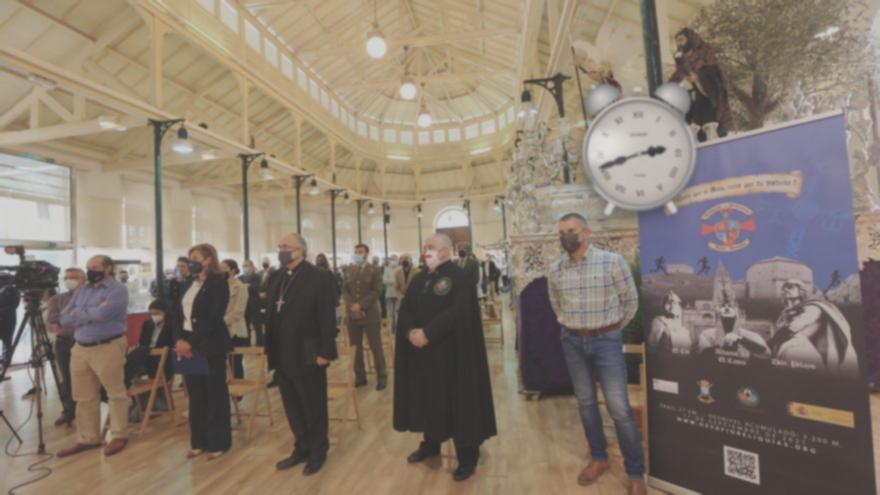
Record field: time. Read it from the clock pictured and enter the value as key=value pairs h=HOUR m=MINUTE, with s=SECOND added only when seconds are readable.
h=2 m=42
